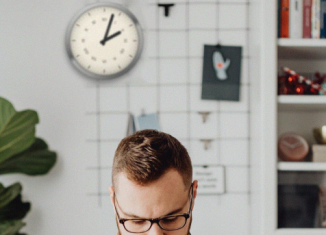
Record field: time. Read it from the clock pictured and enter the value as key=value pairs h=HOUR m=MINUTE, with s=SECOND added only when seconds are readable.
h=2 m=3
